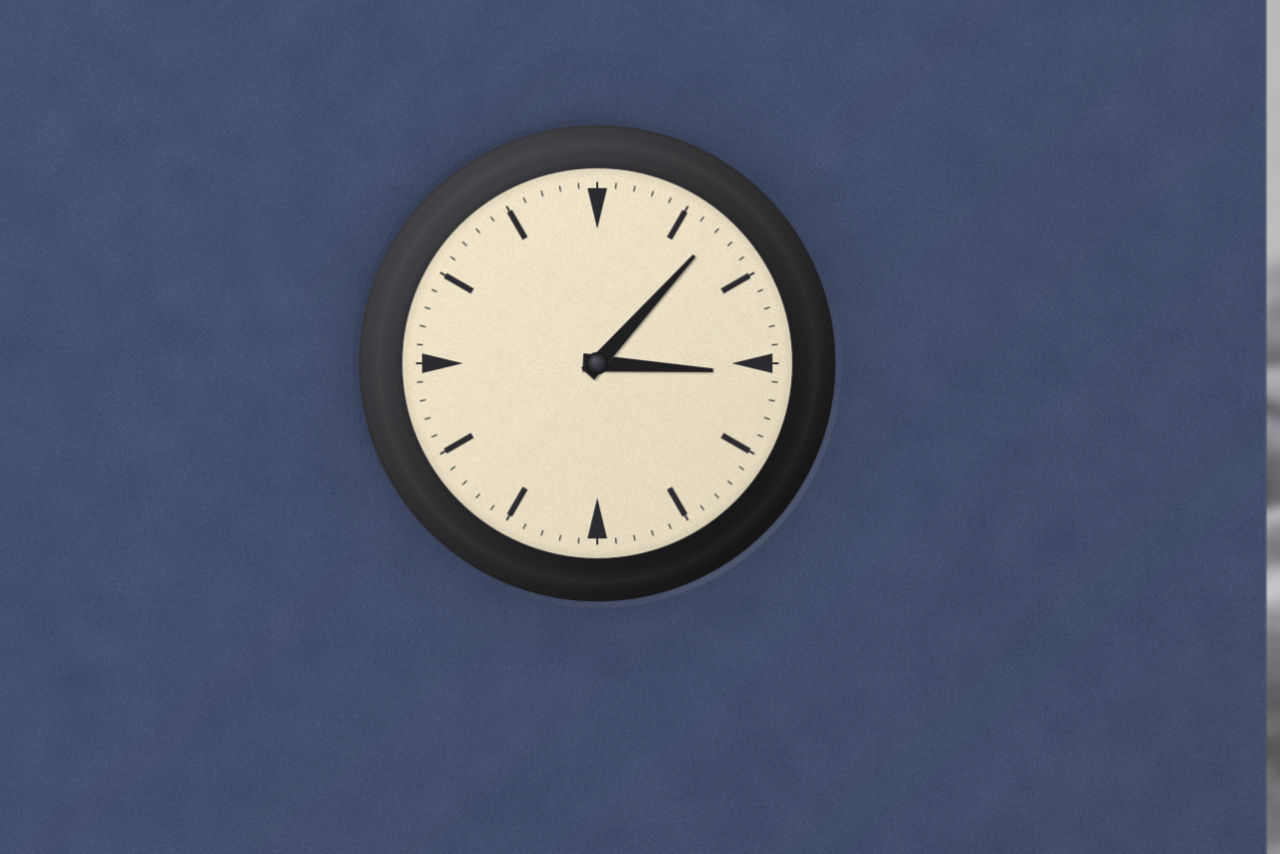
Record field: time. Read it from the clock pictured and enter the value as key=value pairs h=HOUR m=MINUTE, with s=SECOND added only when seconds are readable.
h=3 m=7
